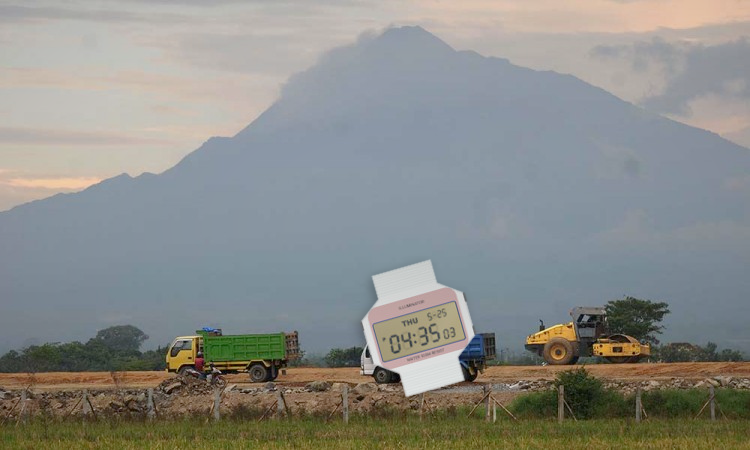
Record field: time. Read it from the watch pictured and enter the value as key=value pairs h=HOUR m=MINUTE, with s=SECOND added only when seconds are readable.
h=4 m=35 s=3
